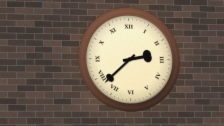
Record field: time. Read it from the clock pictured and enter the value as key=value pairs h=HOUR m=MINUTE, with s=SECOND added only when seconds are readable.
h=2 m=38
